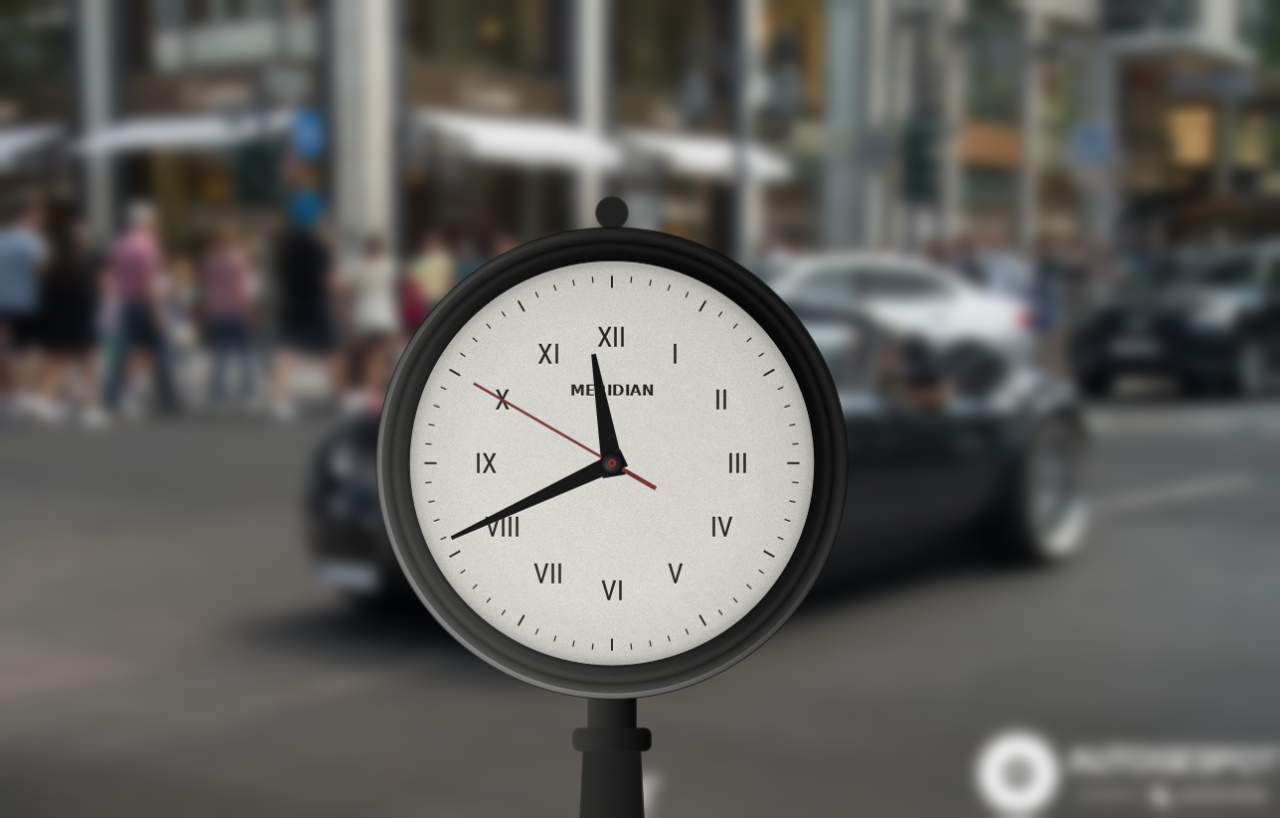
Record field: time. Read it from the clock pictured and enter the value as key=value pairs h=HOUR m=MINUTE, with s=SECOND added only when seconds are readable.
h=11 m=40 s=50
